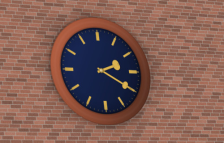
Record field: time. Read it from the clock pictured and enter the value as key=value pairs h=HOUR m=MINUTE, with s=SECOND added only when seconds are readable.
h=2 m=20
